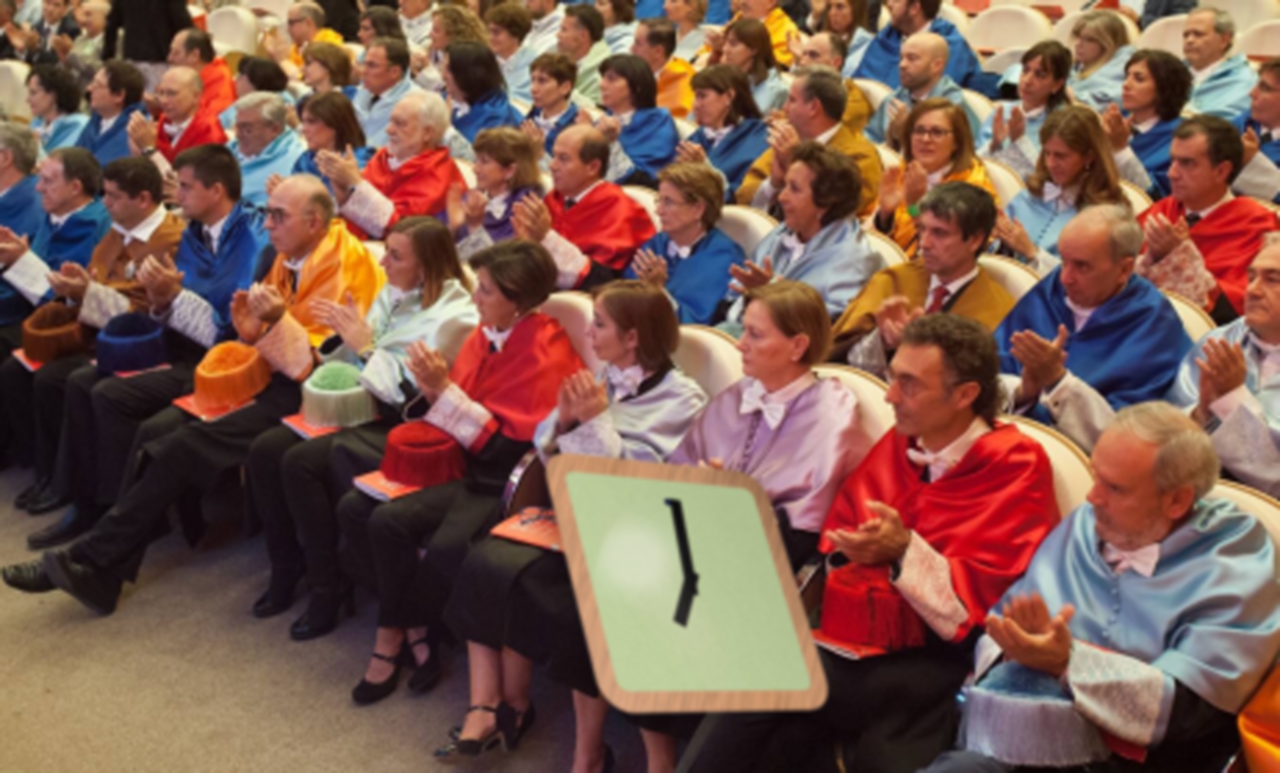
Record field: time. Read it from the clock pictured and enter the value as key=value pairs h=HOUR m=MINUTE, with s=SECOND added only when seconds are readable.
h=7 m=1
